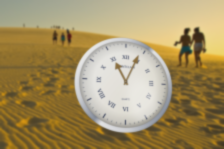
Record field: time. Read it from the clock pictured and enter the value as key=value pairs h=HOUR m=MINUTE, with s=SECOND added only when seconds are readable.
h=11 m=4
